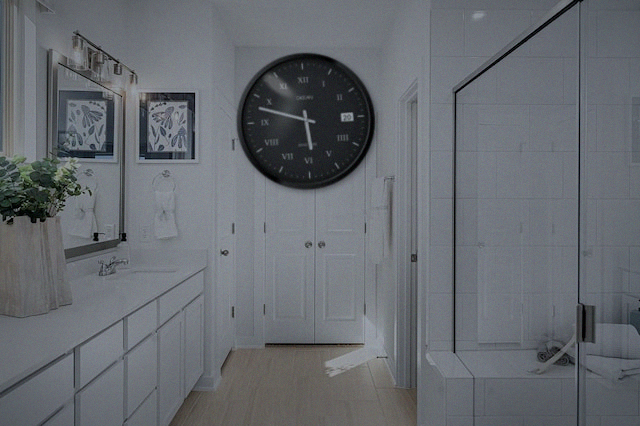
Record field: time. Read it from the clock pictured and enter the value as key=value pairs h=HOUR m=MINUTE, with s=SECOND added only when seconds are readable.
h=5 m=48
